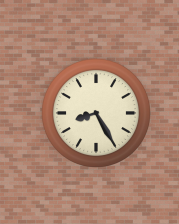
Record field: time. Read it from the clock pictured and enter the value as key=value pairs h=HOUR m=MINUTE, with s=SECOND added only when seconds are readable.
h=8 m=25
